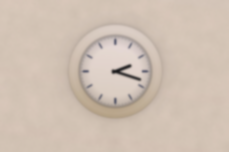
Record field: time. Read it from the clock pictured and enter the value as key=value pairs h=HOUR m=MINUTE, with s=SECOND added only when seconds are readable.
h=2 m=18
